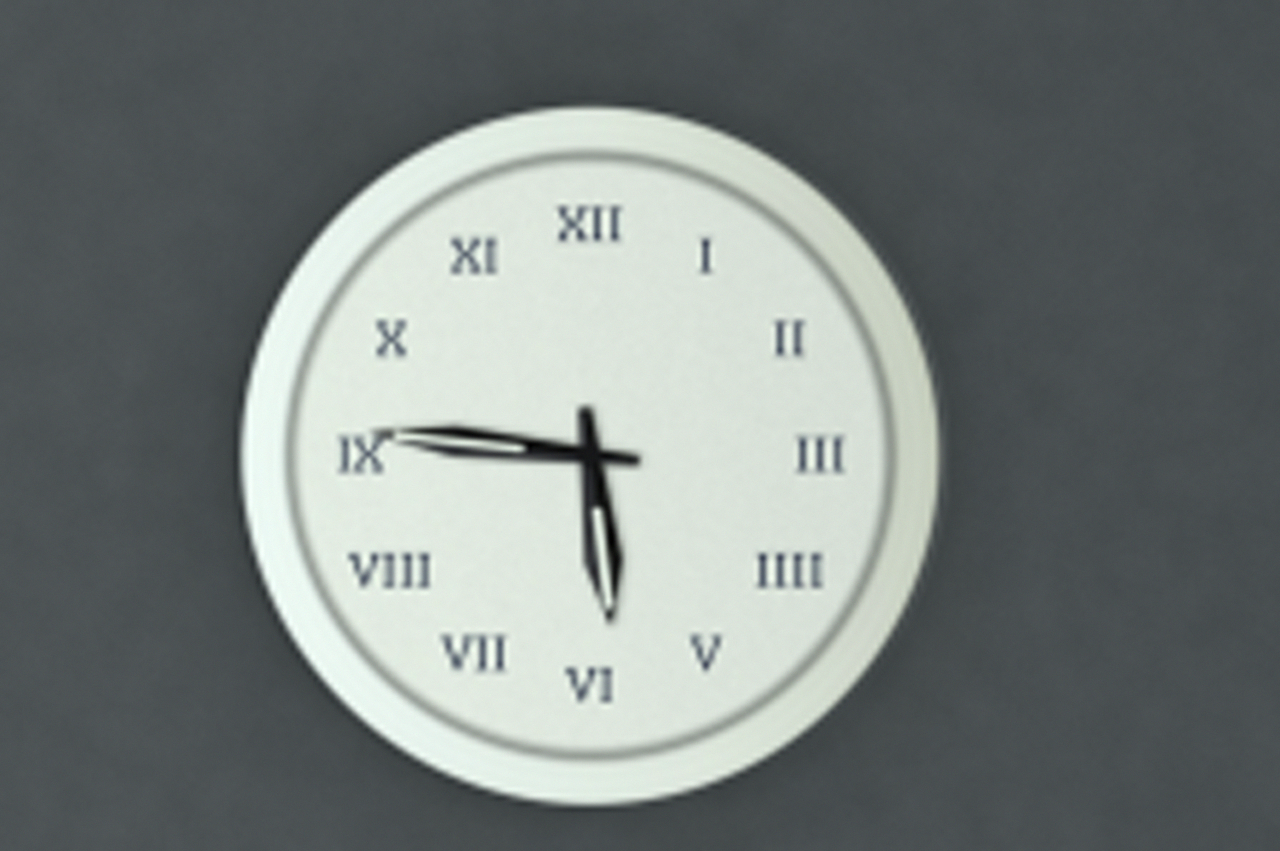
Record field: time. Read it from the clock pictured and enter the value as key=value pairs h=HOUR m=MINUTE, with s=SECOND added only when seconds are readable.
h=5 m=46
